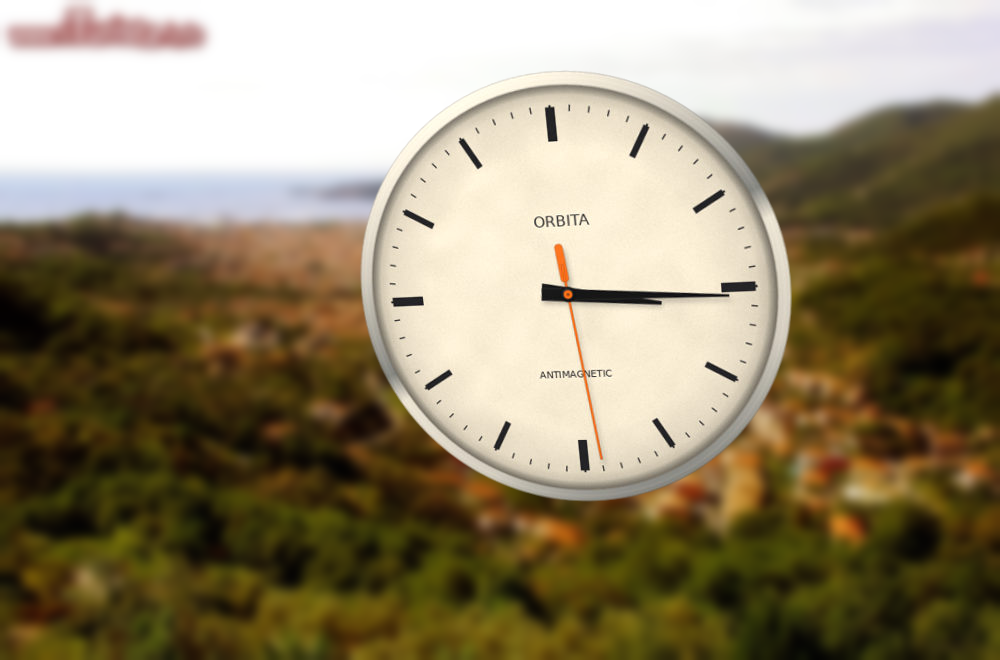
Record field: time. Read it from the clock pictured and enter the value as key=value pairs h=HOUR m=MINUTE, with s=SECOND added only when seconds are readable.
h=3 m=15 s=29
